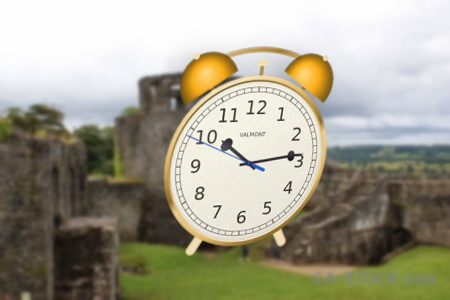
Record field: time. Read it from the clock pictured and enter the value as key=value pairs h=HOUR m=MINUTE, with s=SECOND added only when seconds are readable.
h=10 m=13 s=49
